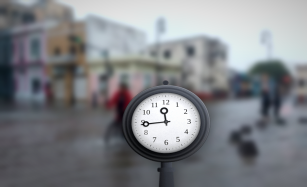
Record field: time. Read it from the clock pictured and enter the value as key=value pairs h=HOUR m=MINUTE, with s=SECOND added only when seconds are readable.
h=11 m=44
